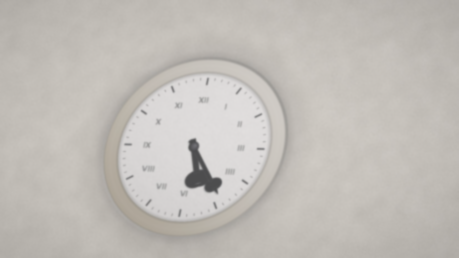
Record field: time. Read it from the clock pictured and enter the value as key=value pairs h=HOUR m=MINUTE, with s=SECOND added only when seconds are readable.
h=5 m=24
